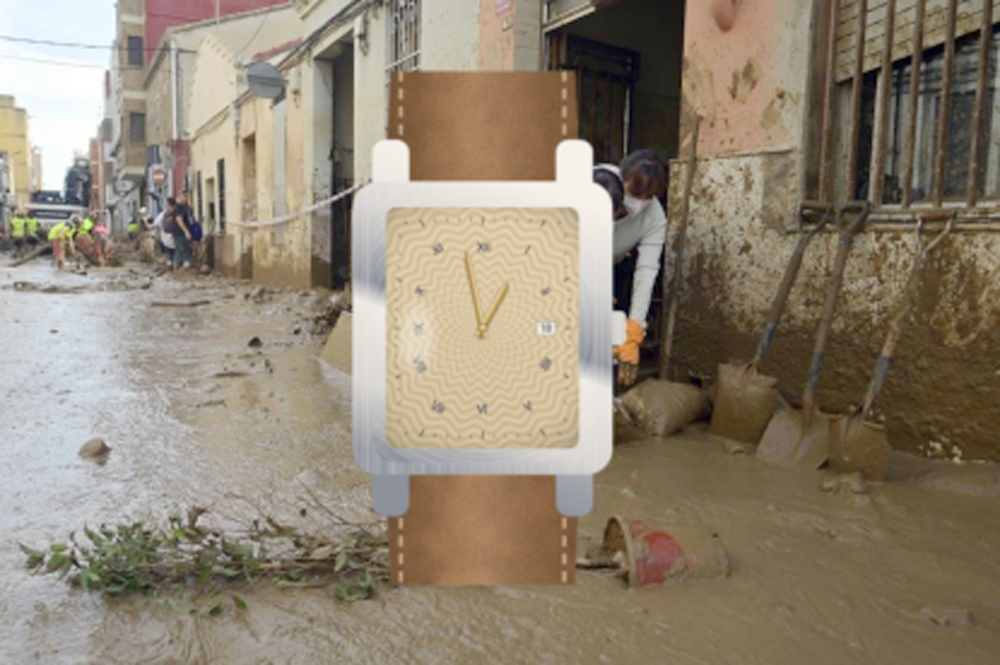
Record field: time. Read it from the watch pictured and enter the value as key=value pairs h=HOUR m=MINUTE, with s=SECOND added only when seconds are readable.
h=12 m=58
